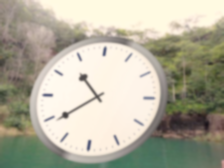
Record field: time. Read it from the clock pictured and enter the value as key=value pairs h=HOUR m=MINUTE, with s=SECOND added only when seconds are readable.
h=10 m=39
